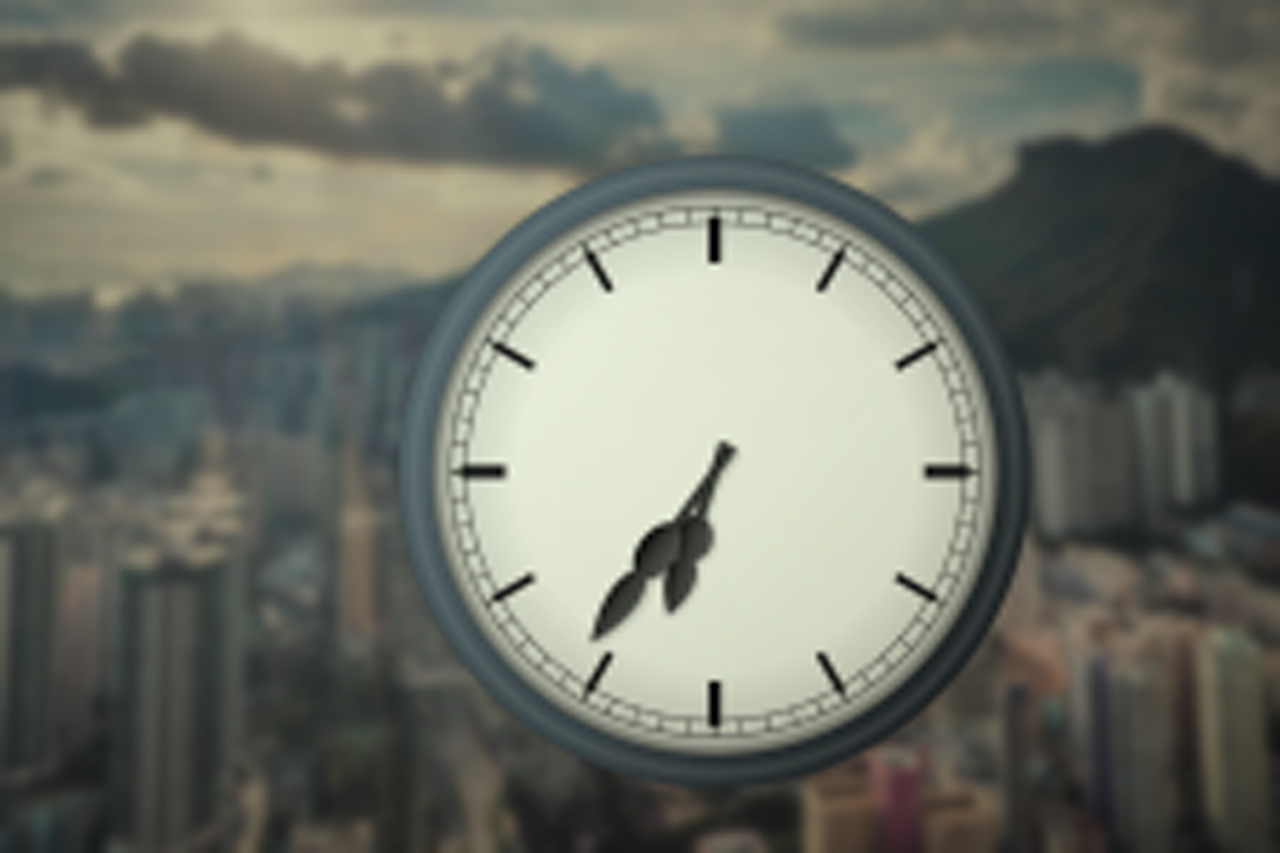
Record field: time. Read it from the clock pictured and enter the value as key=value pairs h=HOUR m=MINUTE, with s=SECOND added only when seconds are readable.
h=6 m=36
